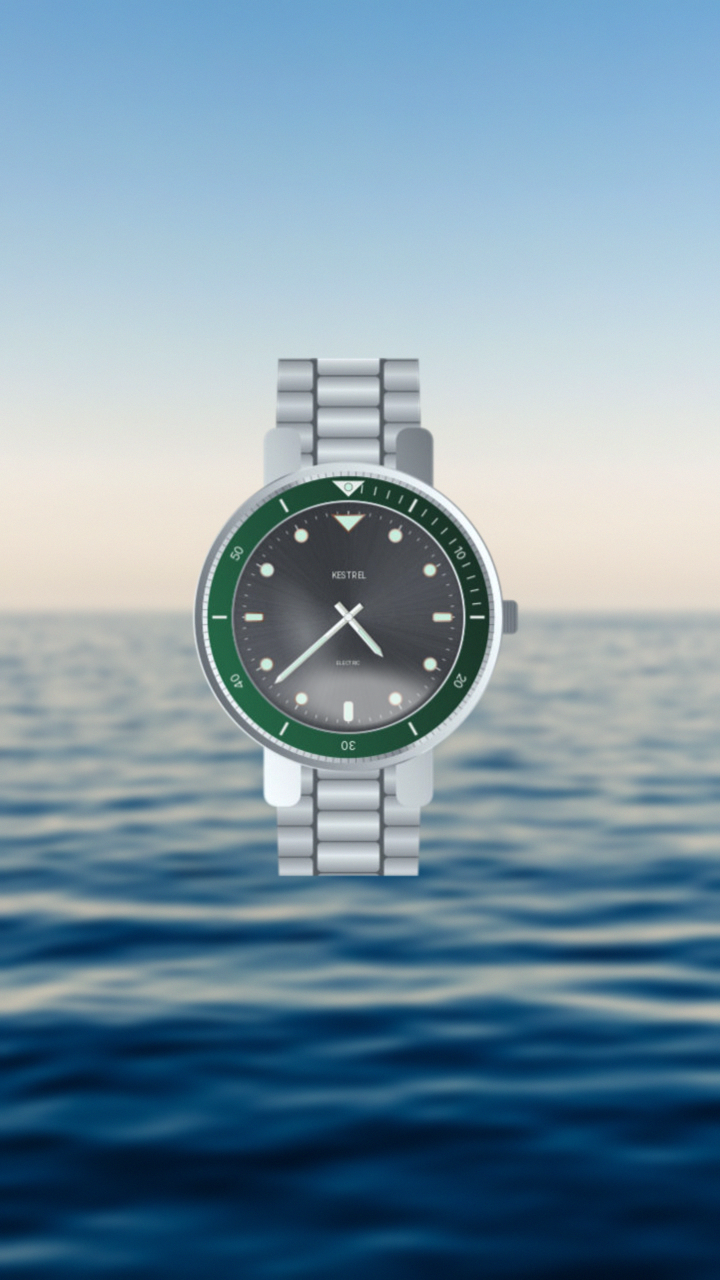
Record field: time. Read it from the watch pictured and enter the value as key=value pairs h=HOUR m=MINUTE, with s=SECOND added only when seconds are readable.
h=4 m=38
